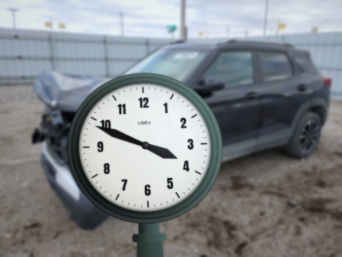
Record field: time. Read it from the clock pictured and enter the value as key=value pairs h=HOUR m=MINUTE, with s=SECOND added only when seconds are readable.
h=3 m=49
